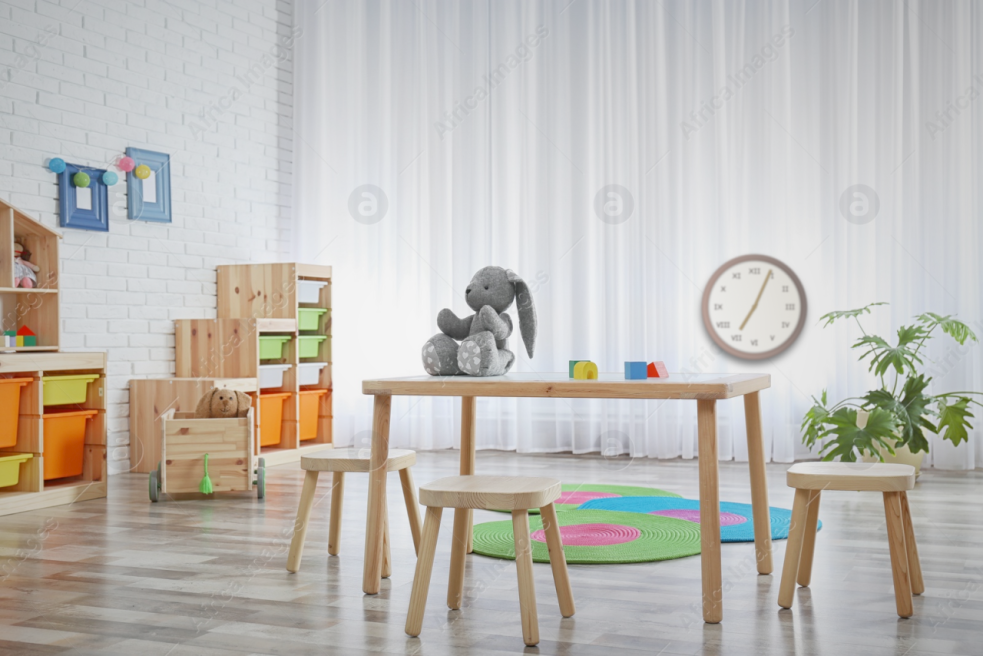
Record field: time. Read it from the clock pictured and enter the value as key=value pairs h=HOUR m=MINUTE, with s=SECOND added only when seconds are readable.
h=7 m=4
